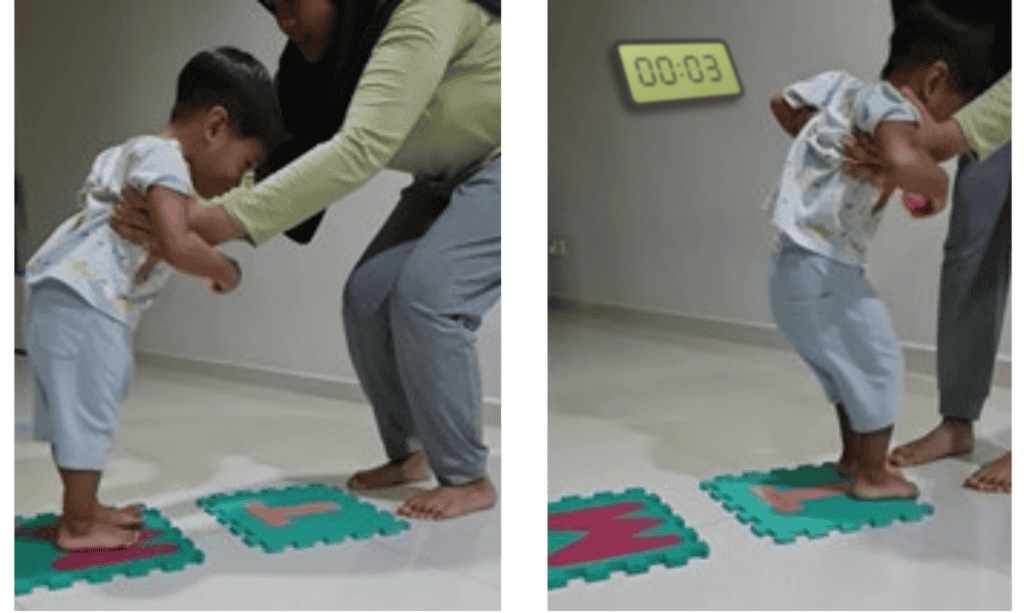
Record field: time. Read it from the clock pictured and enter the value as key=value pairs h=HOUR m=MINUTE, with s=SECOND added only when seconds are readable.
h=0 m=3
